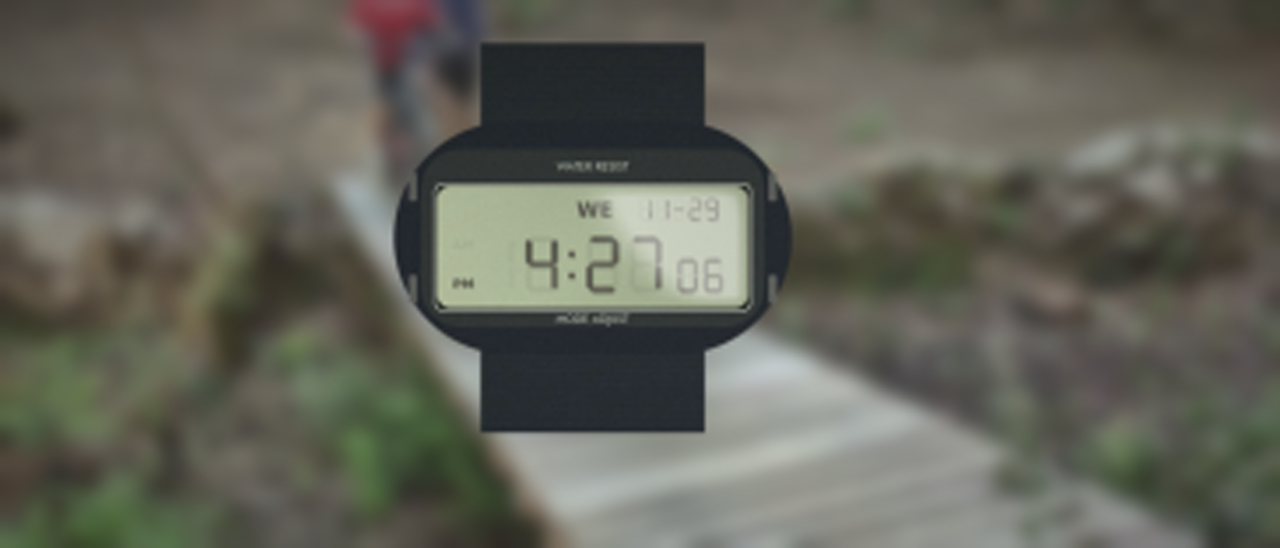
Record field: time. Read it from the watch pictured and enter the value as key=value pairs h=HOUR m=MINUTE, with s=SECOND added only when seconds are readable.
h=4 m=27 s=6
